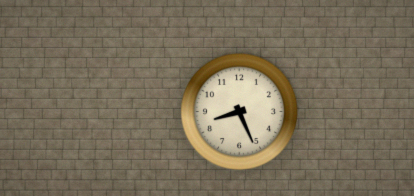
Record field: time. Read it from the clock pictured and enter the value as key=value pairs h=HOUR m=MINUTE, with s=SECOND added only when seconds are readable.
h=8 m=26
